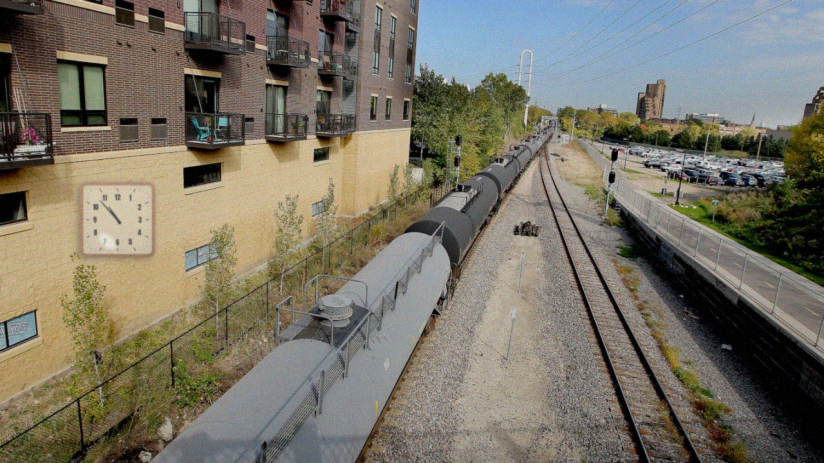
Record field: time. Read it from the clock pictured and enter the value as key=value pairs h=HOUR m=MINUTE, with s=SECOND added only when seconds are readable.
h=10 m=53
